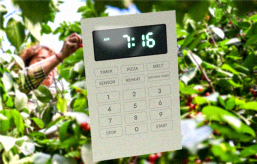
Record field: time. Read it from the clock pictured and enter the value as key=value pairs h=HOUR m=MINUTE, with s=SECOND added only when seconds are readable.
h=7 m=16
